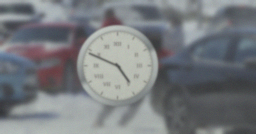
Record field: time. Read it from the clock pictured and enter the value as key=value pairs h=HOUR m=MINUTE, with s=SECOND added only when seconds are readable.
h=4 m=49
